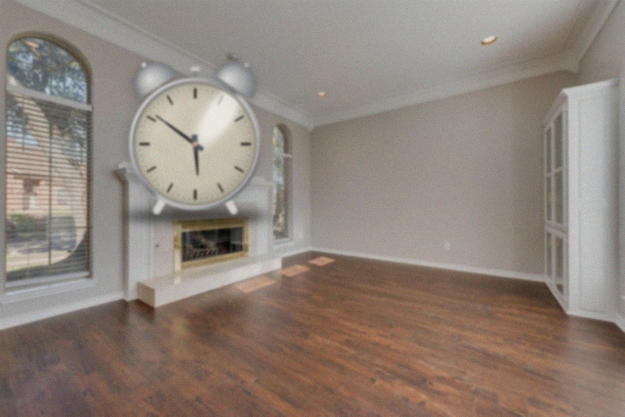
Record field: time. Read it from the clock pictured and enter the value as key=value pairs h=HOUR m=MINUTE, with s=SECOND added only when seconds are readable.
h=5 m=51
